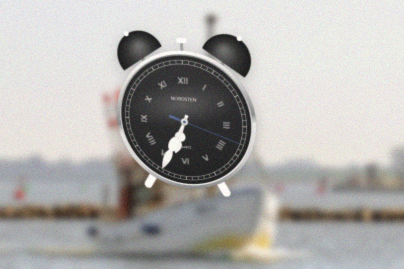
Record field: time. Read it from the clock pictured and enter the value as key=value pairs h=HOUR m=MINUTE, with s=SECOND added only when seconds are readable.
h=6 m=34 s=18
